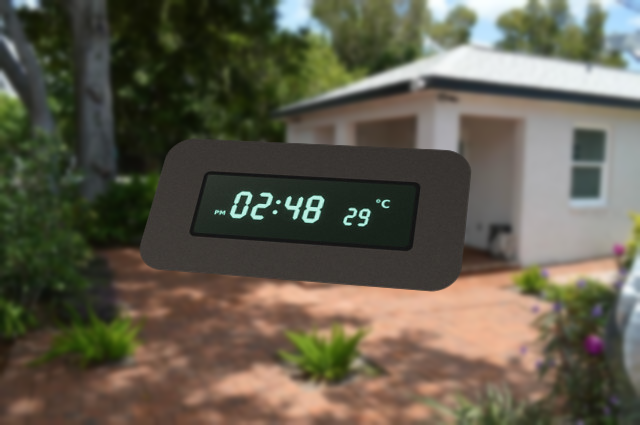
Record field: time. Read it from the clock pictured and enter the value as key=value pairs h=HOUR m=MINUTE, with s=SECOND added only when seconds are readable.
h=2 m=48
